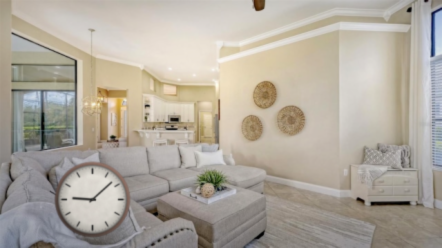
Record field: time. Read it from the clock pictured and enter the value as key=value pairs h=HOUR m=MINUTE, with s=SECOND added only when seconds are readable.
h=9 m=8
